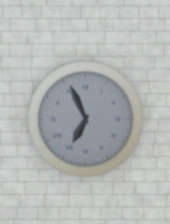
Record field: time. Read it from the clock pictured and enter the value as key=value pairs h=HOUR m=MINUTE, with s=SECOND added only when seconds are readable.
h=6 m=56
